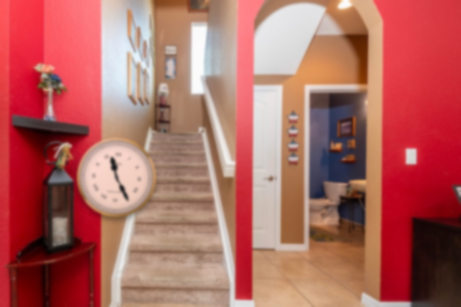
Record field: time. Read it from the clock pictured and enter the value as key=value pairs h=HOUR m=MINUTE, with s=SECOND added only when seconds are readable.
h=11 m=25
